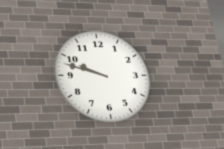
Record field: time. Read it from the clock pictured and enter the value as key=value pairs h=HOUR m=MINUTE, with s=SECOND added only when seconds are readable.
h=9 m=48
